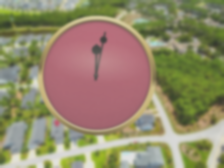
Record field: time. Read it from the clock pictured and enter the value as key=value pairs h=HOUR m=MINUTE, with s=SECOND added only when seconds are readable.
h=12 m=2
